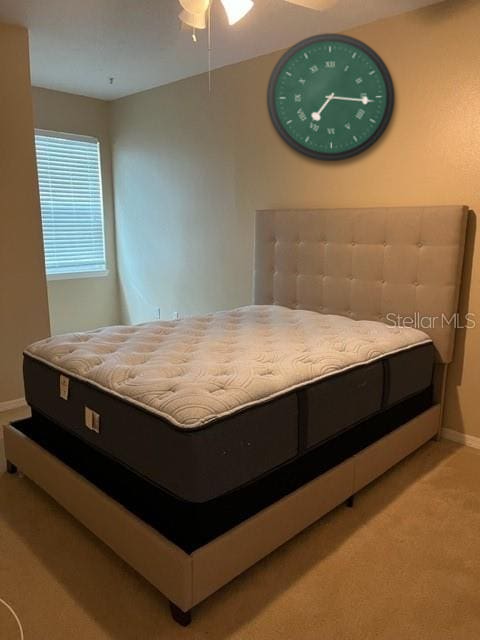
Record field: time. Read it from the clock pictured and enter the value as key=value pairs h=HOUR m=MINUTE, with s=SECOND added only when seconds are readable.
h=7 m=16
